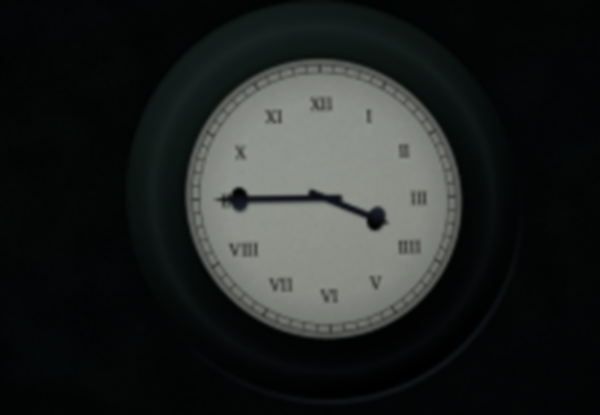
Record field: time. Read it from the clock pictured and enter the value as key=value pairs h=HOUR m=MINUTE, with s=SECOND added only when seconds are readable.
h=3 m=45
